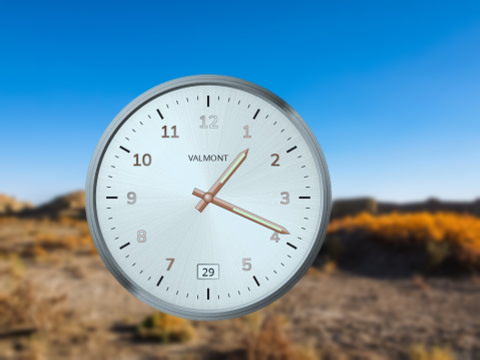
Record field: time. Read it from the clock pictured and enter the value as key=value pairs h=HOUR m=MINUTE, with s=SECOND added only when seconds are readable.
h=1 m=19
